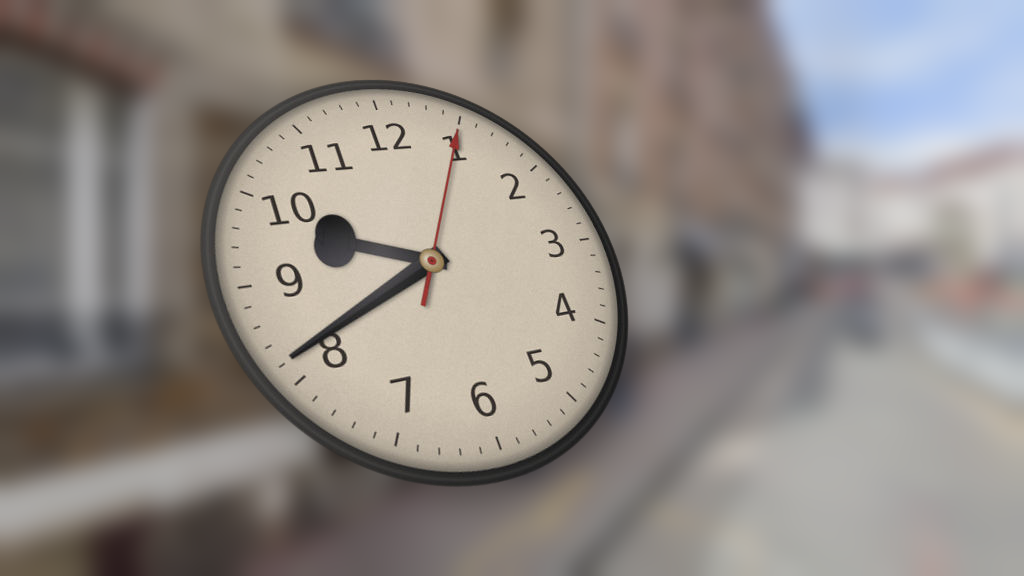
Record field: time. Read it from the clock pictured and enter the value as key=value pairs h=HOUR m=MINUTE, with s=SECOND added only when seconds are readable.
h=9 m=41 s=5
